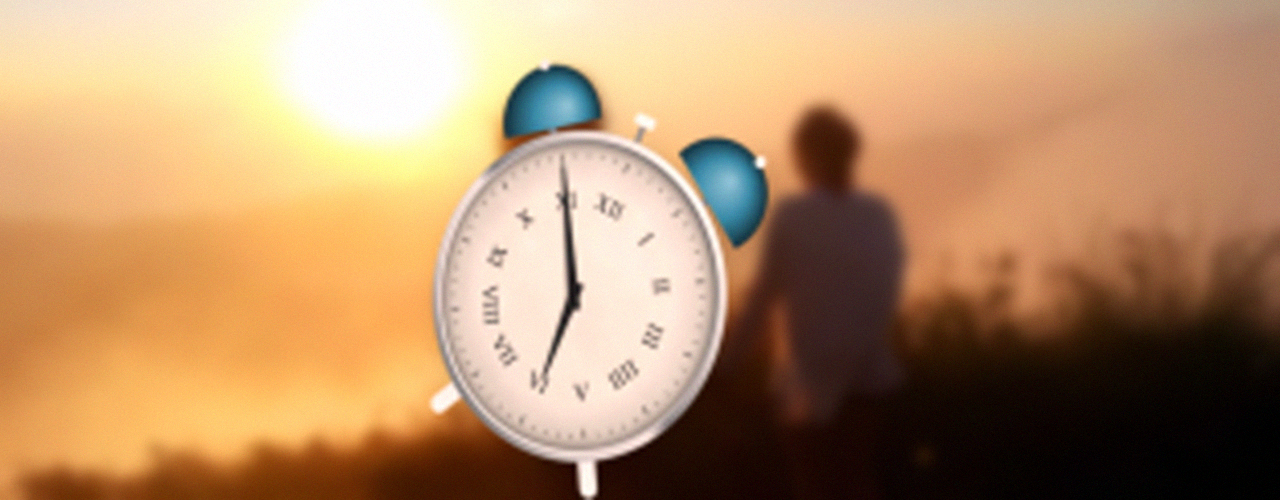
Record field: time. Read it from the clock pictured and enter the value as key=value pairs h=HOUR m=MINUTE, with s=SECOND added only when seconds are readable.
h=5 m=55
